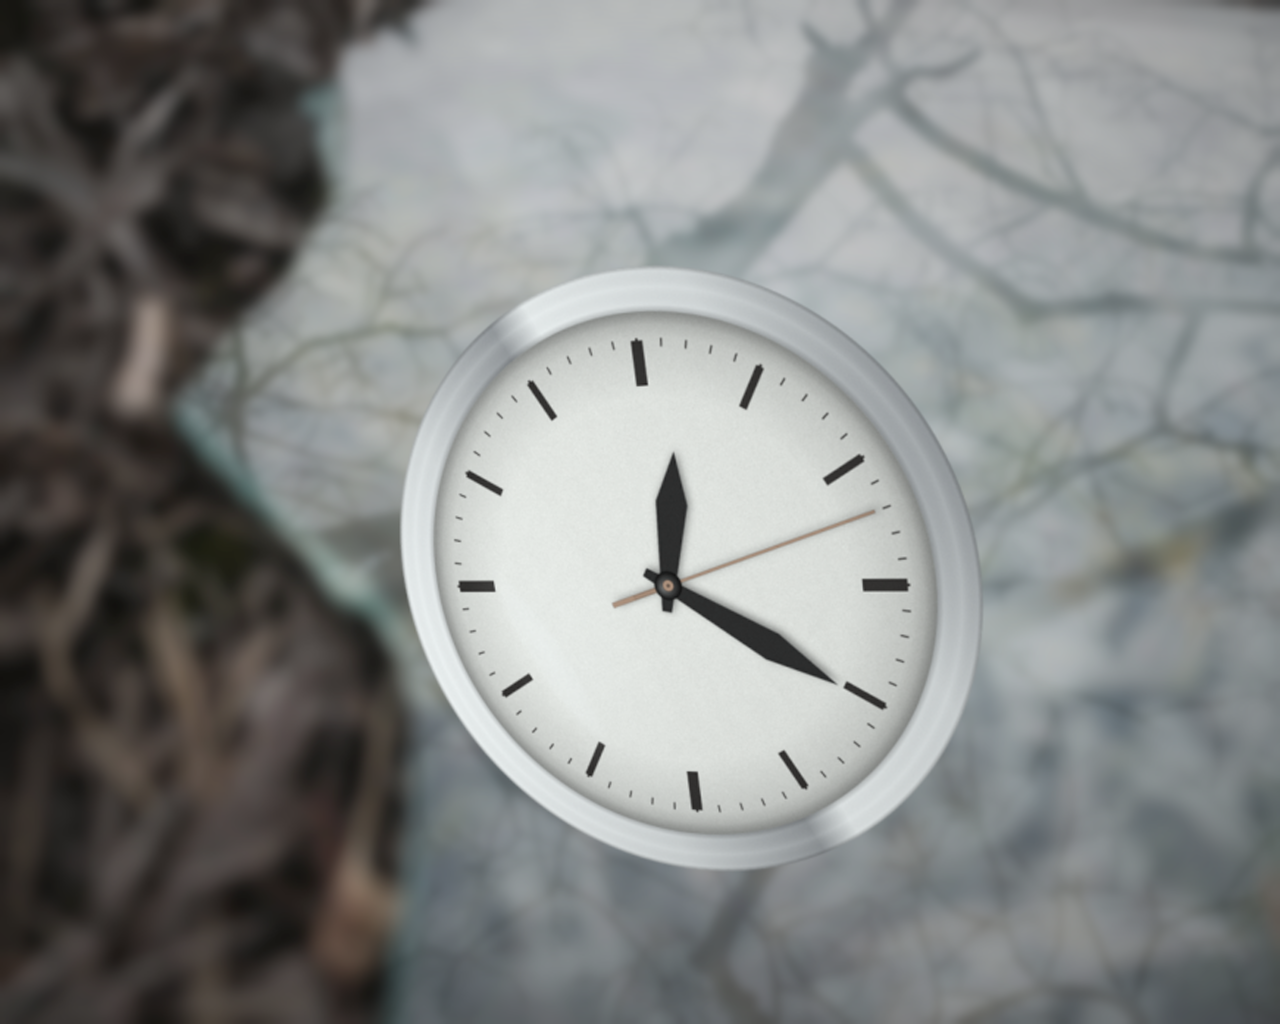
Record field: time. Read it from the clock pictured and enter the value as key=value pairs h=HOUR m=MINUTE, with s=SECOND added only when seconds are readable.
h=12 m=20 s=12
